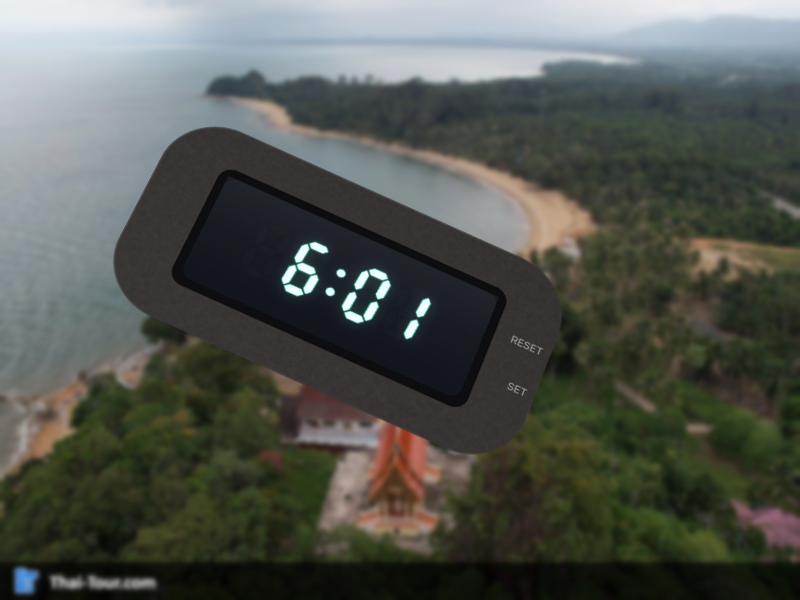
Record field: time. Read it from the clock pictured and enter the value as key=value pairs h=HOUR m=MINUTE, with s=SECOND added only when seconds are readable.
h=6 m=1
